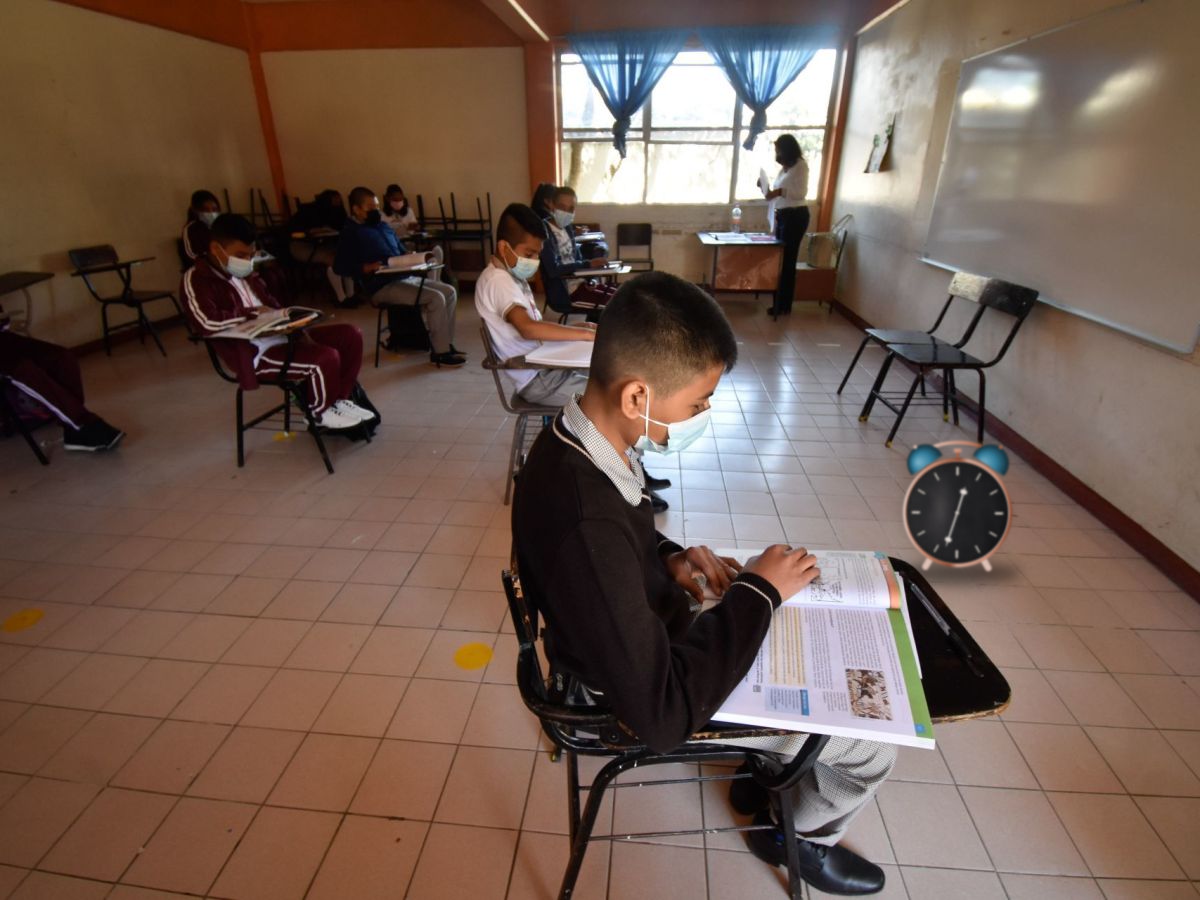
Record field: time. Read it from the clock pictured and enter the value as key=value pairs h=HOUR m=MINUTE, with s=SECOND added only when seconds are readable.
h=12 m=33
